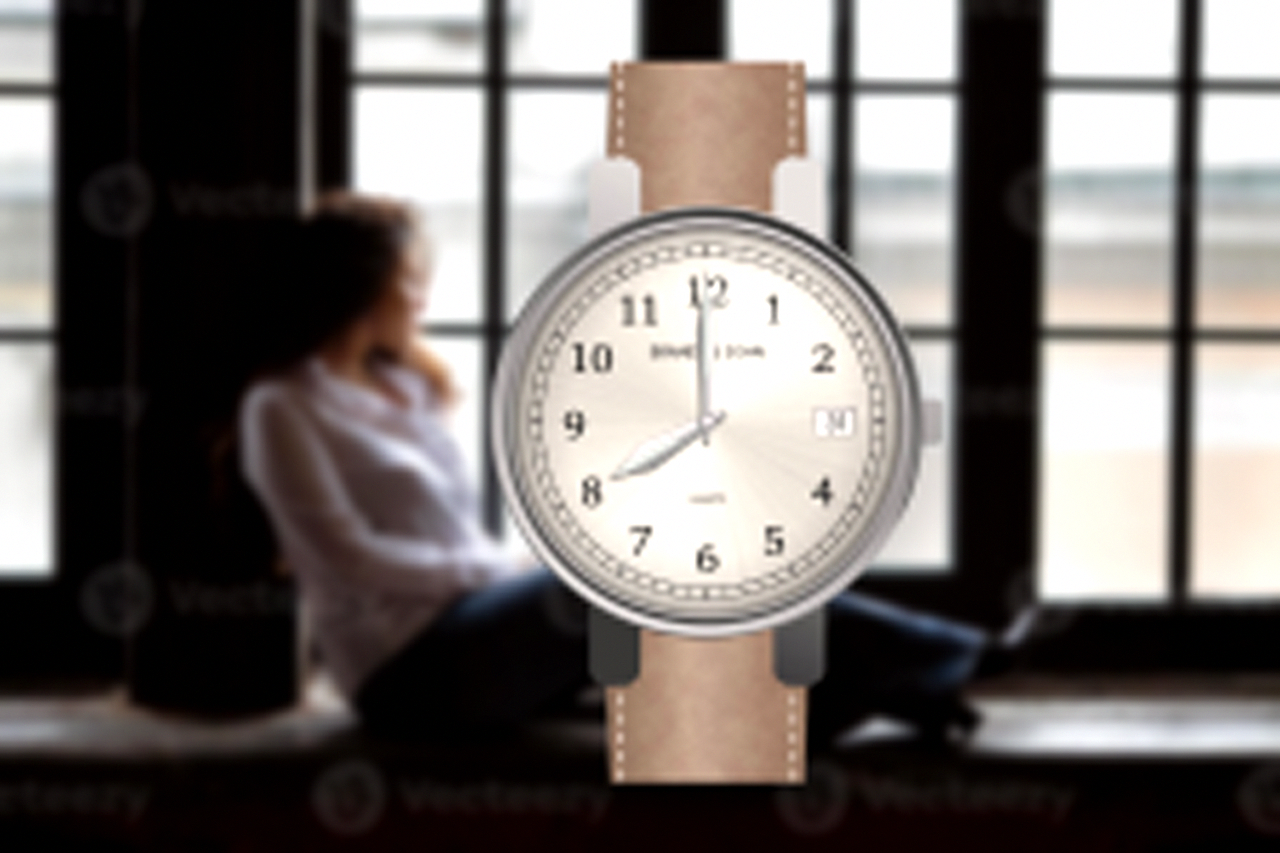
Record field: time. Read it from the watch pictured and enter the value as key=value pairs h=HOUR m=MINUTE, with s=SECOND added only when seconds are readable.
h=8 m=0
